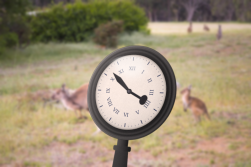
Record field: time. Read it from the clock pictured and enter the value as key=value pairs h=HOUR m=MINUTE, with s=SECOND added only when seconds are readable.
h=3 m=52
